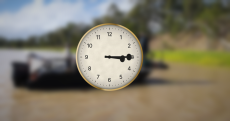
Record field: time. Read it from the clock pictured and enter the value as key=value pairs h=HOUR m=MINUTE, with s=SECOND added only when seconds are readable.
h=3 m=15
